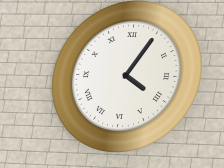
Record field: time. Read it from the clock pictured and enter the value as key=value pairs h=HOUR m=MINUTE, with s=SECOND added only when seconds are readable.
h=4 m=5
